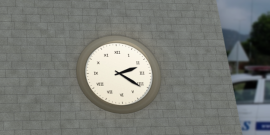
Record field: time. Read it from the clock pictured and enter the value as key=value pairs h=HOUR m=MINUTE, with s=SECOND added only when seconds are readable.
h=2 m=21
